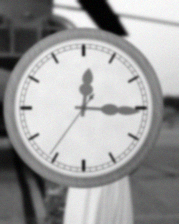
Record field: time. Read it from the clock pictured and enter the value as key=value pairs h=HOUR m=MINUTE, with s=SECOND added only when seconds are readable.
h=12 m=15 s=36
